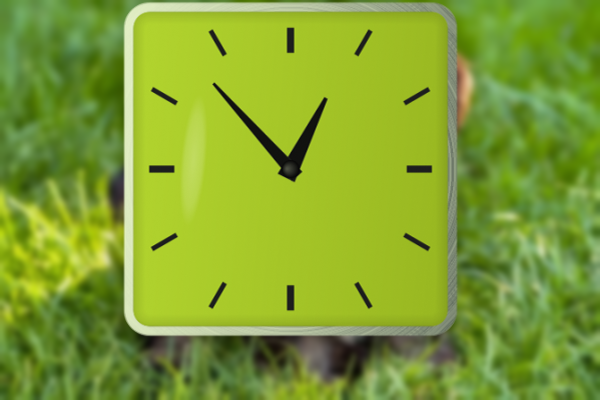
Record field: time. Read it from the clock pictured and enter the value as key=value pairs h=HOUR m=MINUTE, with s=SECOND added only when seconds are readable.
h=12 m=53
